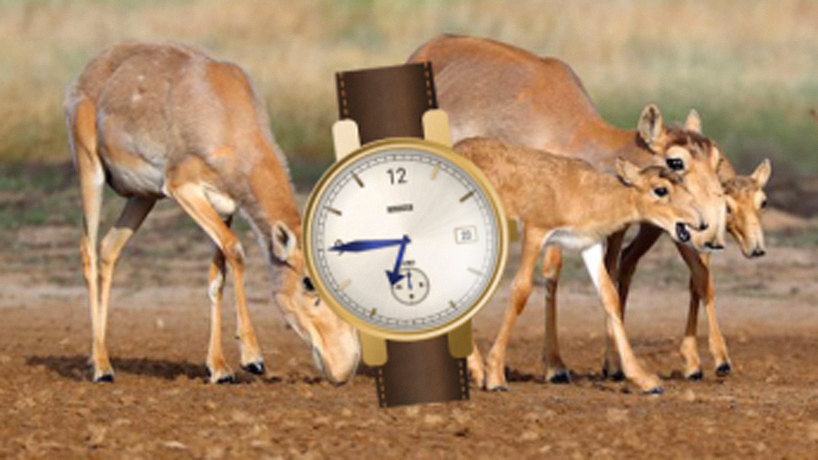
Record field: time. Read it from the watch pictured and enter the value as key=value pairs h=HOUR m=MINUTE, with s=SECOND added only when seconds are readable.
h=6 m=45
